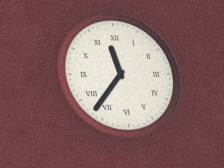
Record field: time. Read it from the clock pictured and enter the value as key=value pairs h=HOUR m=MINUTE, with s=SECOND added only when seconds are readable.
h=11 m=37
